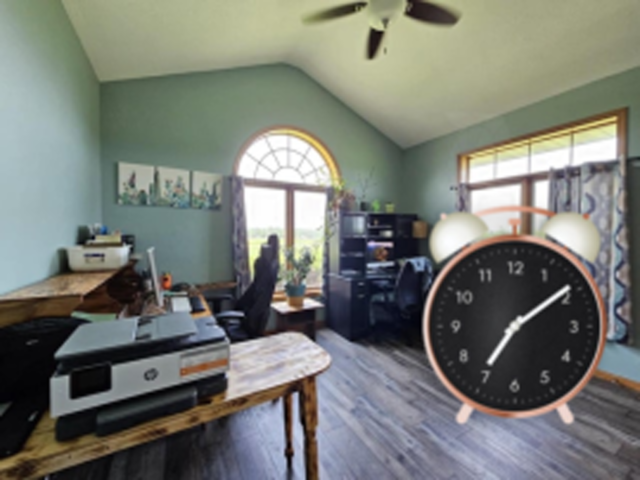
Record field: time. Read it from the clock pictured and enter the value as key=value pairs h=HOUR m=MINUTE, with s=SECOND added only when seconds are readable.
h=7 m=9
